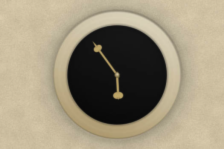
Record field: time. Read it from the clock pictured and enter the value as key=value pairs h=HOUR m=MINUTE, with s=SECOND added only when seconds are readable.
h=5 m=54
